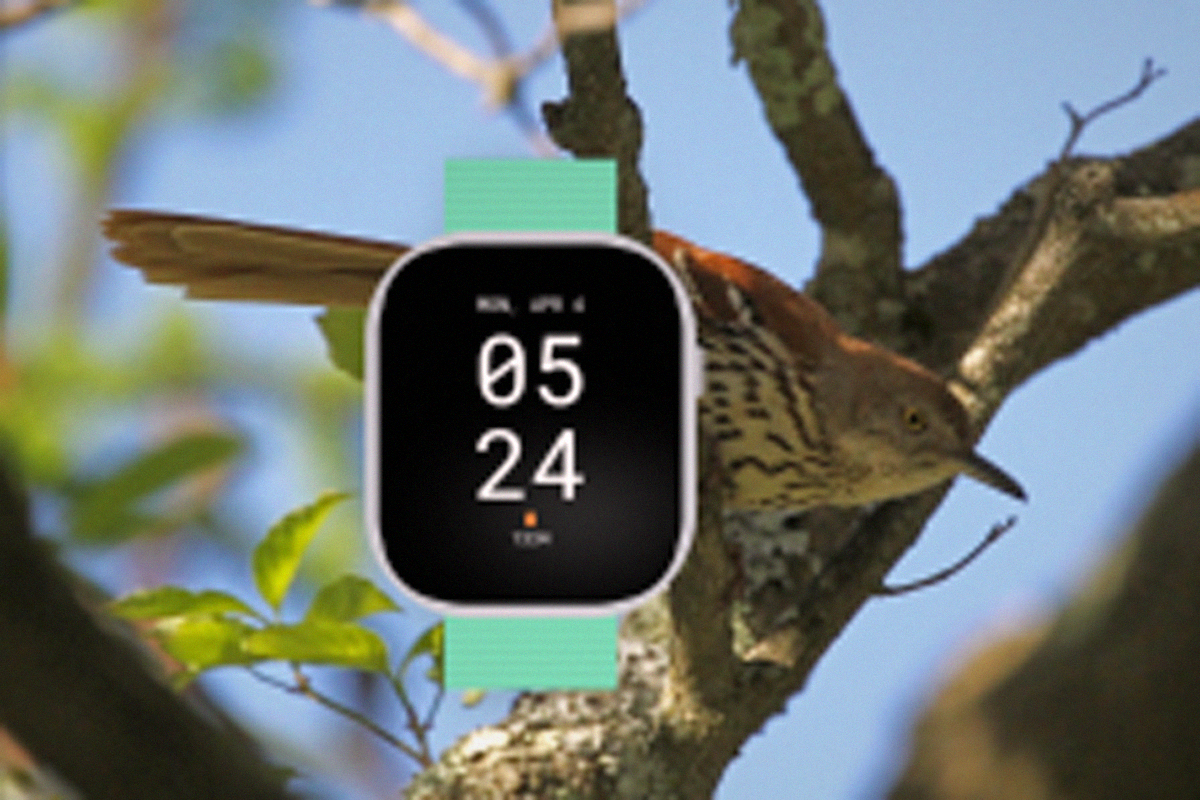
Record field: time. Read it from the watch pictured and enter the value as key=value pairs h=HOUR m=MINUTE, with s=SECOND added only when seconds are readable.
h=5 m=24
